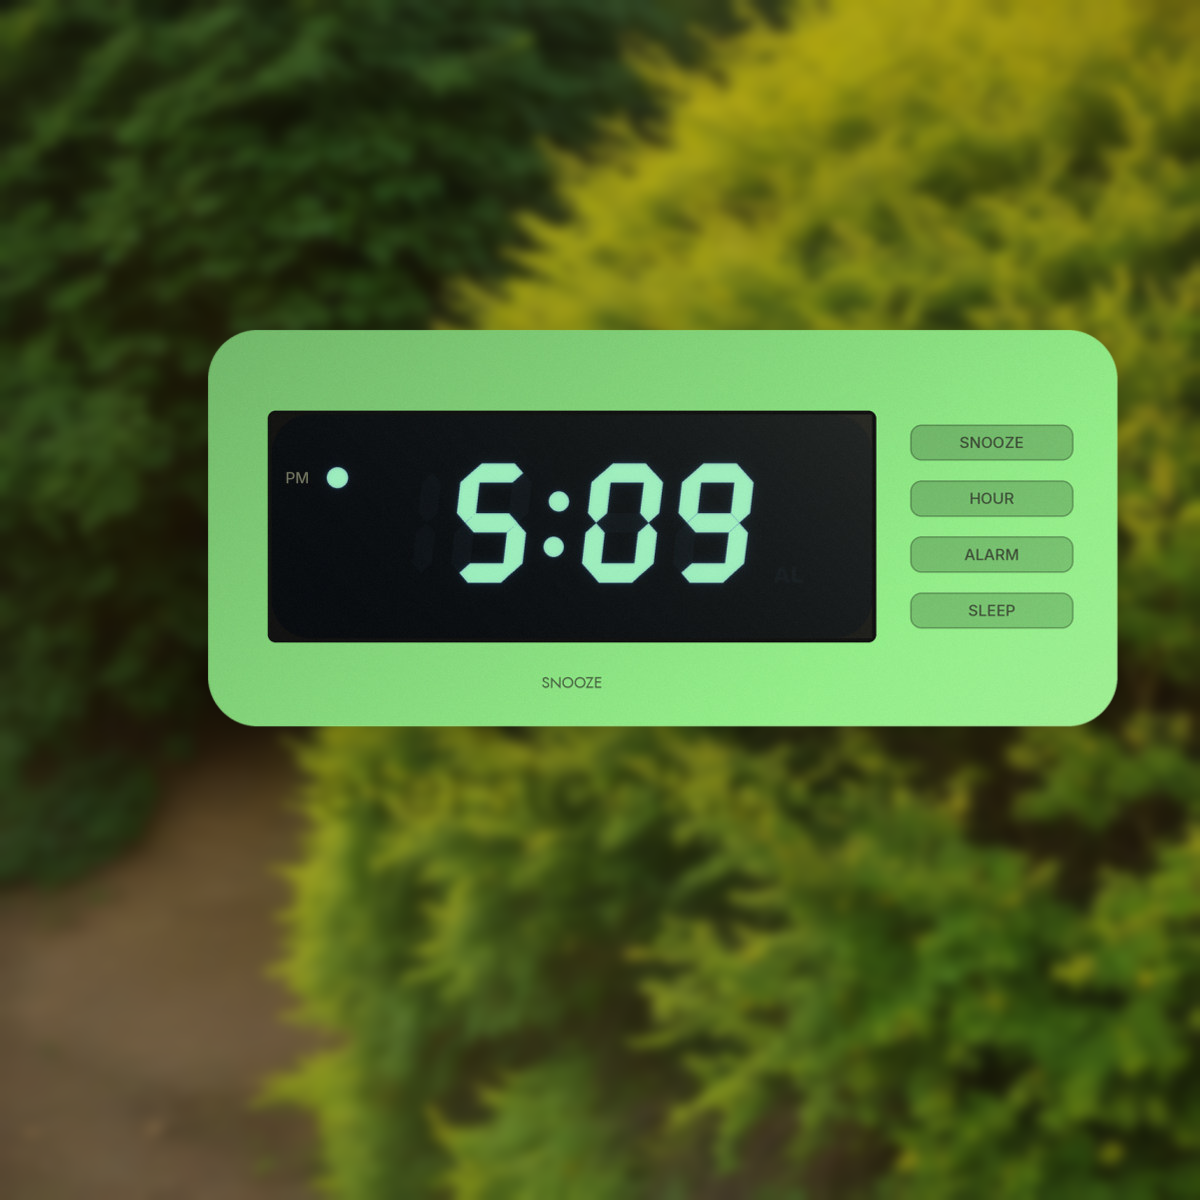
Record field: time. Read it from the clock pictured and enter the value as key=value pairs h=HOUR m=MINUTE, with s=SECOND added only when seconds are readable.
h=5 m=9
